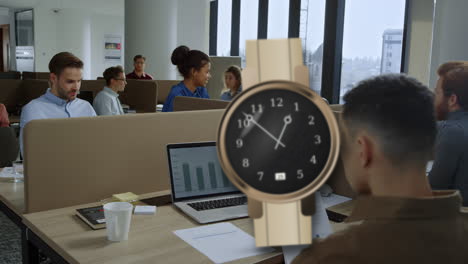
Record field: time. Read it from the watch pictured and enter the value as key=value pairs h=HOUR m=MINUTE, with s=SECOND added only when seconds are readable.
h=12 m=52
